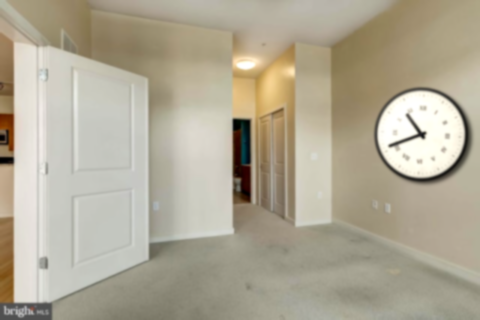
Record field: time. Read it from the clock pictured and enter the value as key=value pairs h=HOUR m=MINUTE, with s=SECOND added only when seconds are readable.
h=10 m=41
